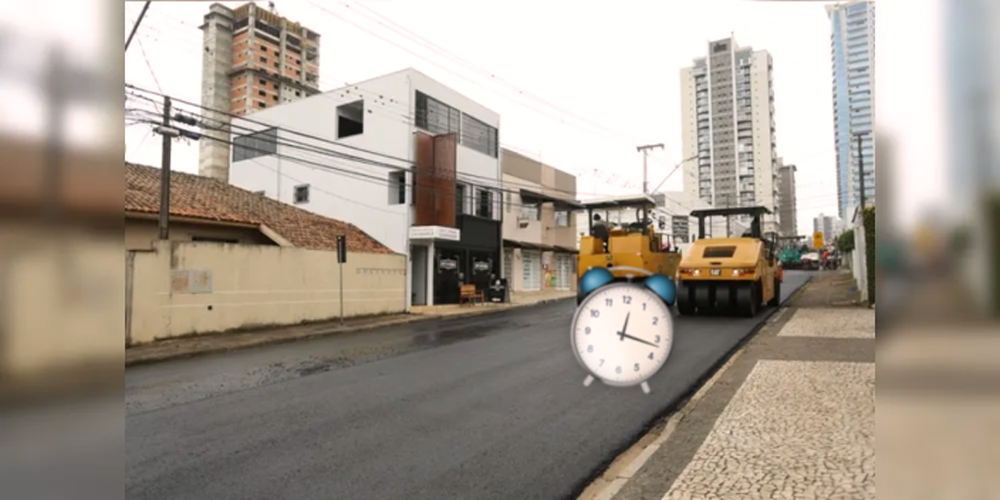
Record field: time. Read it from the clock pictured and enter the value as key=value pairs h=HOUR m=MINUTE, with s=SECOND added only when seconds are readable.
h=12 m=17
